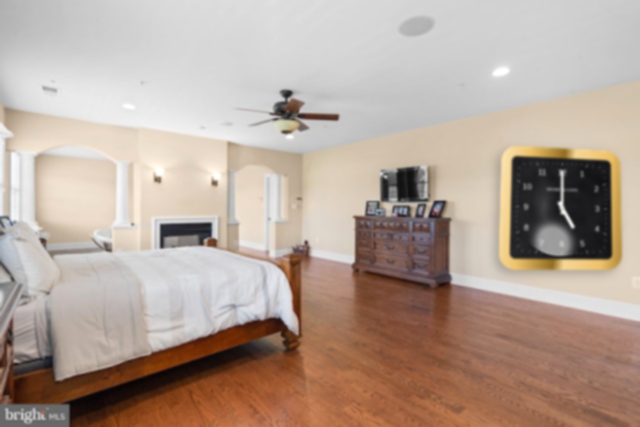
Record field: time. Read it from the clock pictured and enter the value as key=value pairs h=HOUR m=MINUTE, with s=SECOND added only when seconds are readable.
h=5 m=0
